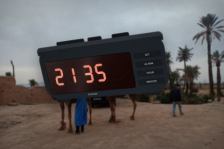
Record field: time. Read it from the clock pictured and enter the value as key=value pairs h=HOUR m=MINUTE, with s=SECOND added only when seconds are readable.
h=21 m=35
